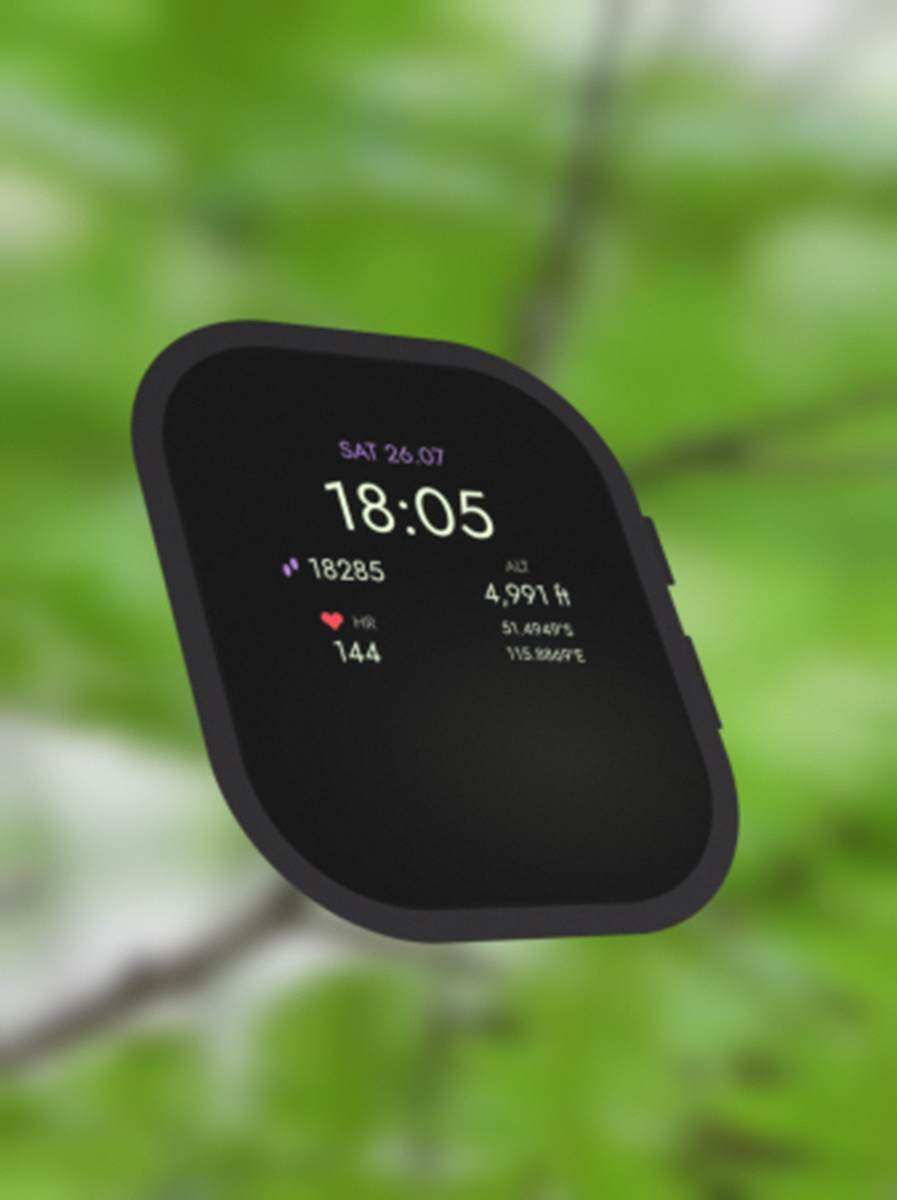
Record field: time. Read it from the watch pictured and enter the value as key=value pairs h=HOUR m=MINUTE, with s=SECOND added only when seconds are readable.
h=18 m=5
